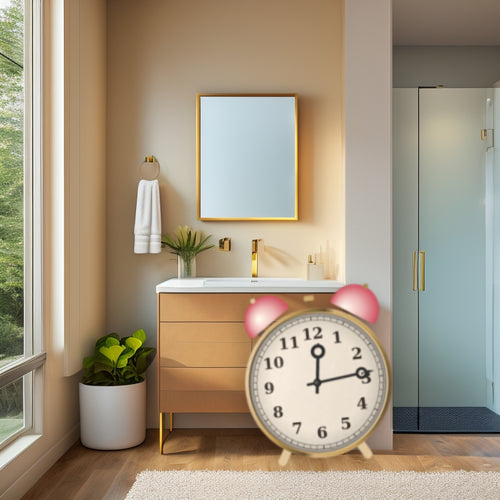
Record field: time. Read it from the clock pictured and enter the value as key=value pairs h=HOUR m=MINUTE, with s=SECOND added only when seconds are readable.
h=12 m=14
